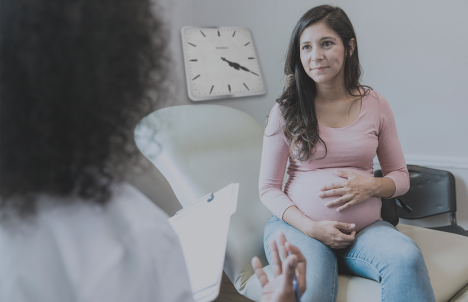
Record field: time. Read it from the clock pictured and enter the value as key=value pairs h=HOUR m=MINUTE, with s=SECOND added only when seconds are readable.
h=4 m=20
